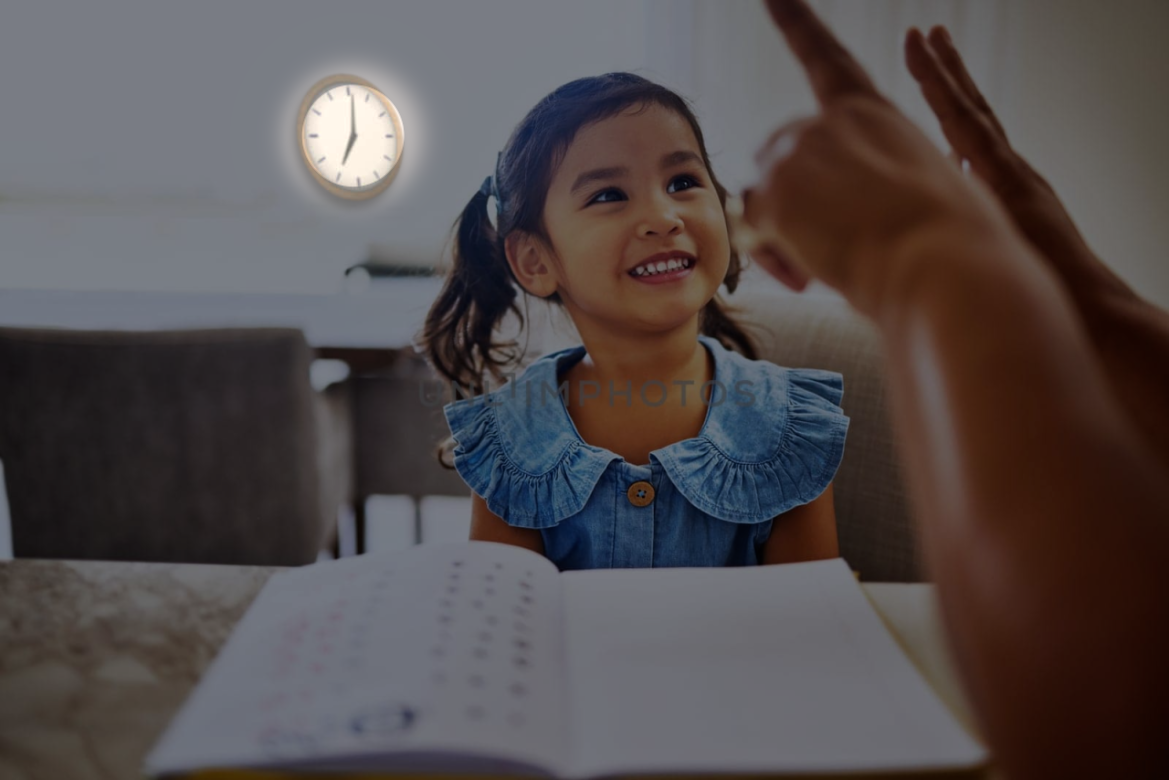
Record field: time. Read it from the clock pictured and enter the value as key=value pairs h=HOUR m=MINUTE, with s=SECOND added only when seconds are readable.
h=7 m=1
